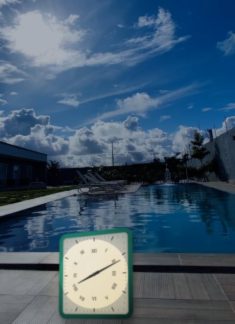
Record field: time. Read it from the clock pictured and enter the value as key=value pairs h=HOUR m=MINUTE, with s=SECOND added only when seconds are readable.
h=8 m=11
